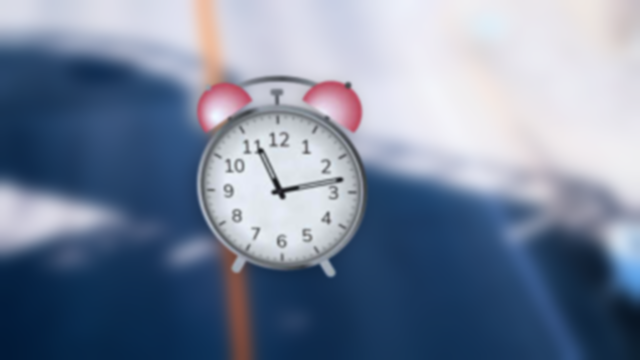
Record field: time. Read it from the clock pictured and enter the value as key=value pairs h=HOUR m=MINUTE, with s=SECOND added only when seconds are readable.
h=11 m=13
